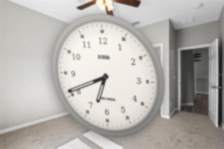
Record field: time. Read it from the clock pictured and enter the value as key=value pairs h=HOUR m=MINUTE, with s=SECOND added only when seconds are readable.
h=6 m=41
